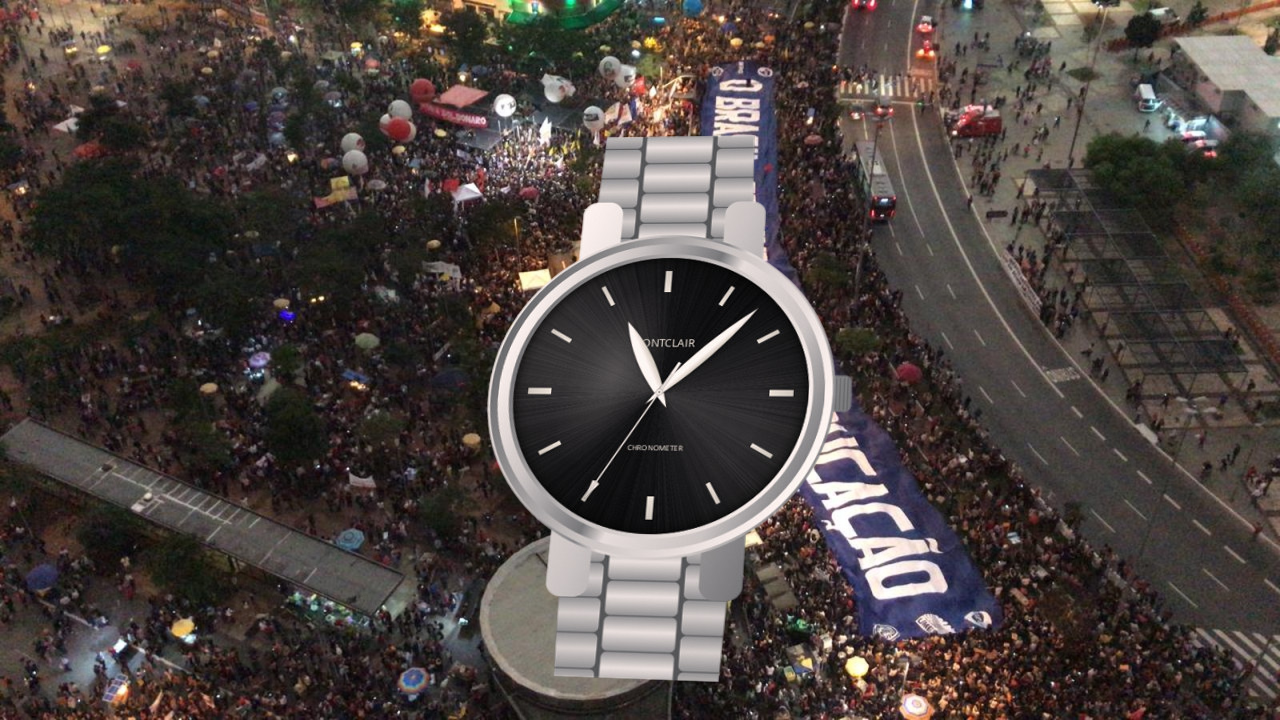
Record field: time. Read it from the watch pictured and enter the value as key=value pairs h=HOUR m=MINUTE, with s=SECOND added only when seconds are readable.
h=11 m=7 s=35
